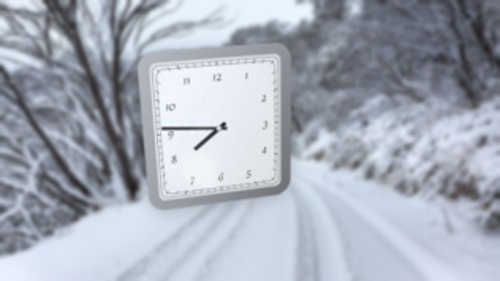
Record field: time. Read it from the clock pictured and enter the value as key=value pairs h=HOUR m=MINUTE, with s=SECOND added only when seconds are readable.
h=7 m=46
